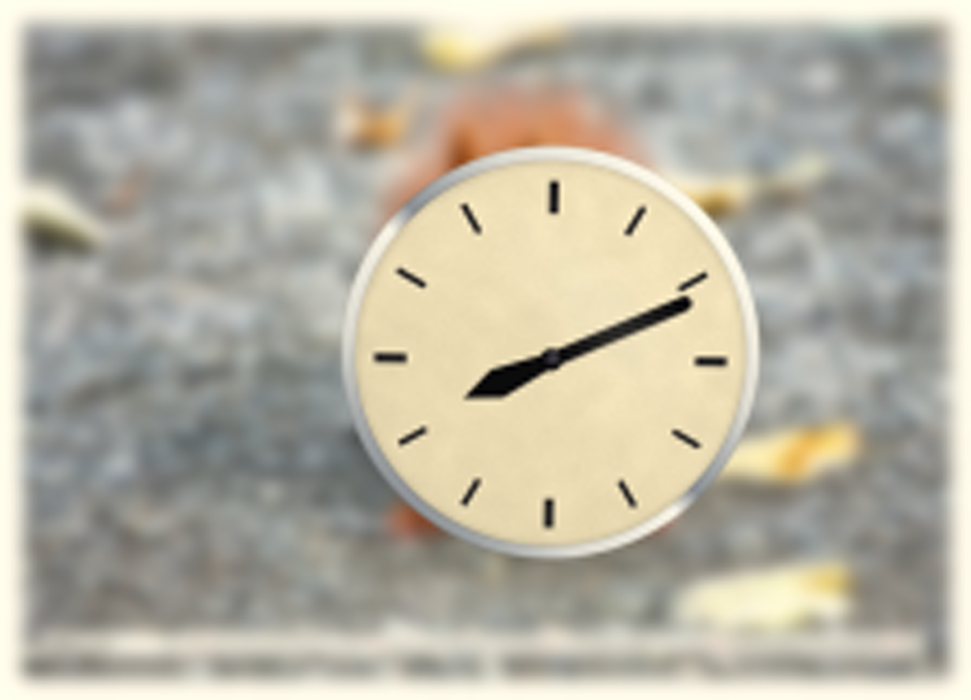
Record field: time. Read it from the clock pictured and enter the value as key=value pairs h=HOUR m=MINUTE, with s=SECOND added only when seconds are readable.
h=8 m=11
